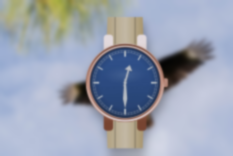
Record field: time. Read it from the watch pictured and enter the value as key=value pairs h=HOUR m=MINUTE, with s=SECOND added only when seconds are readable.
h=12 m=30
